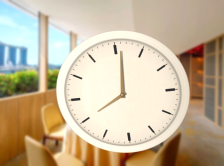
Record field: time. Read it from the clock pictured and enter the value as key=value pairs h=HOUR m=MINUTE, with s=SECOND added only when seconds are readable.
h=8 m=1
